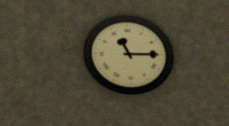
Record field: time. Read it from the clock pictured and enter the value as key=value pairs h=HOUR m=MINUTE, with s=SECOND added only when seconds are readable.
h=11 m=15
